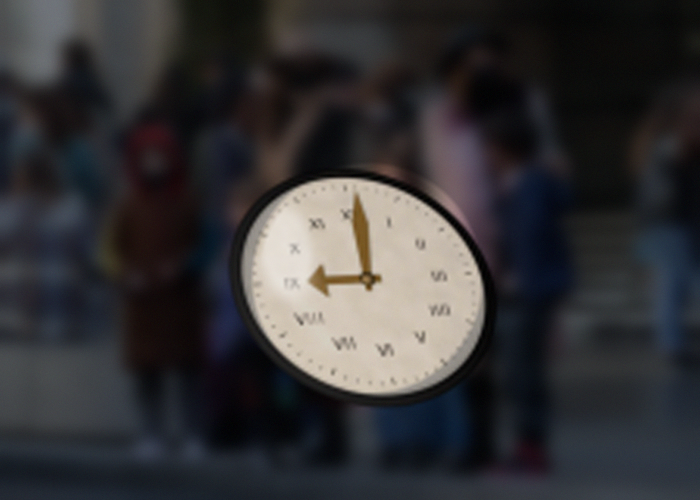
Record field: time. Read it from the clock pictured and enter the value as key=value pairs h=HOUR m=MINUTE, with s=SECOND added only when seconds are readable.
h=9 m=1
